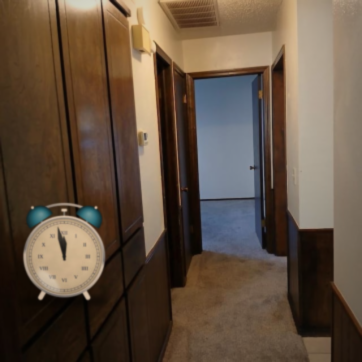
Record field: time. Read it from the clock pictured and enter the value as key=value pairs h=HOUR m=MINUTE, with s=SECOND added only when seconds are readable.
h=11 m=58
